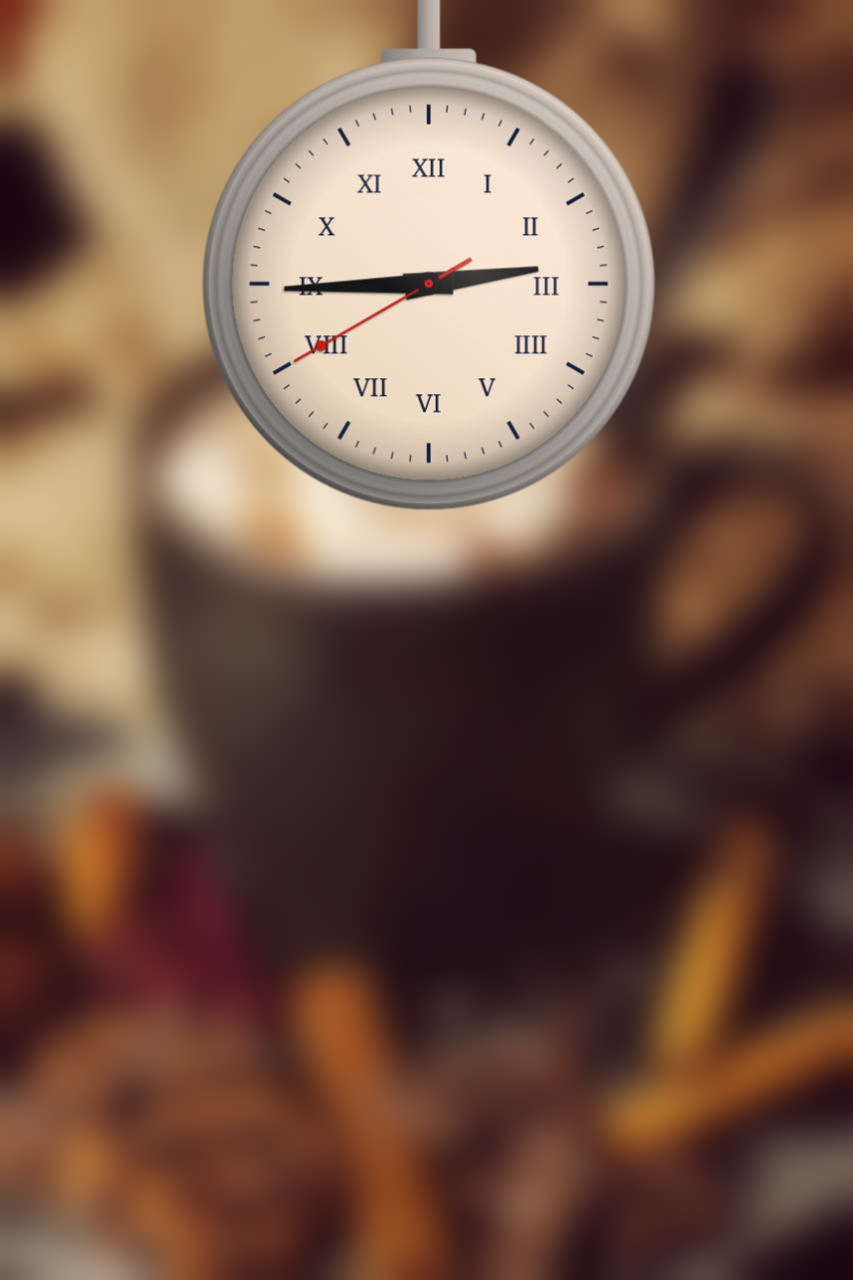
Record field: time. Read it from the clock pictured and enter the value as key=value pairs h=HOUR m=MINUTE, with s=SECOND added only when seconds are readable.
h=2 m=44 s=40
